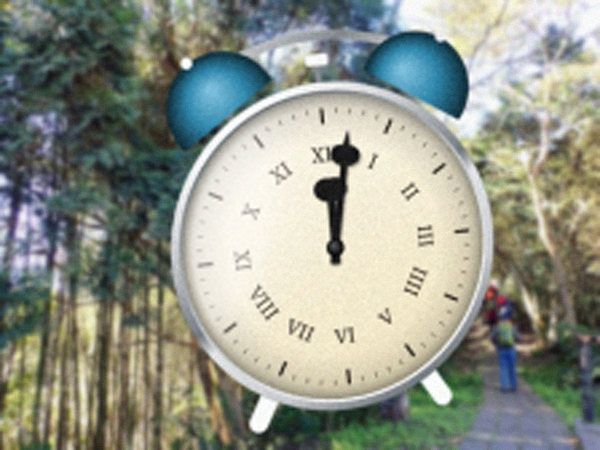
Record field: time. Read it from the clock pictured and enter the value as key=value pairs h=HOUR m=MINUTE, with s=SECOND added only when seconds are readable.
h=12 m=2
